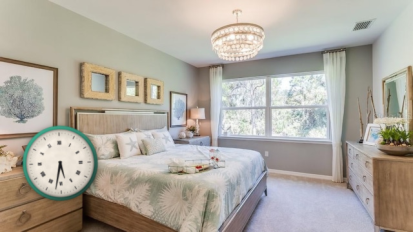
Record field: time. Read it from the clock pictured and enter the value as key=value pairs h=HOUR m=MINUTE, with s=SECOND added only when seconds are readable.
h=5 m=32
